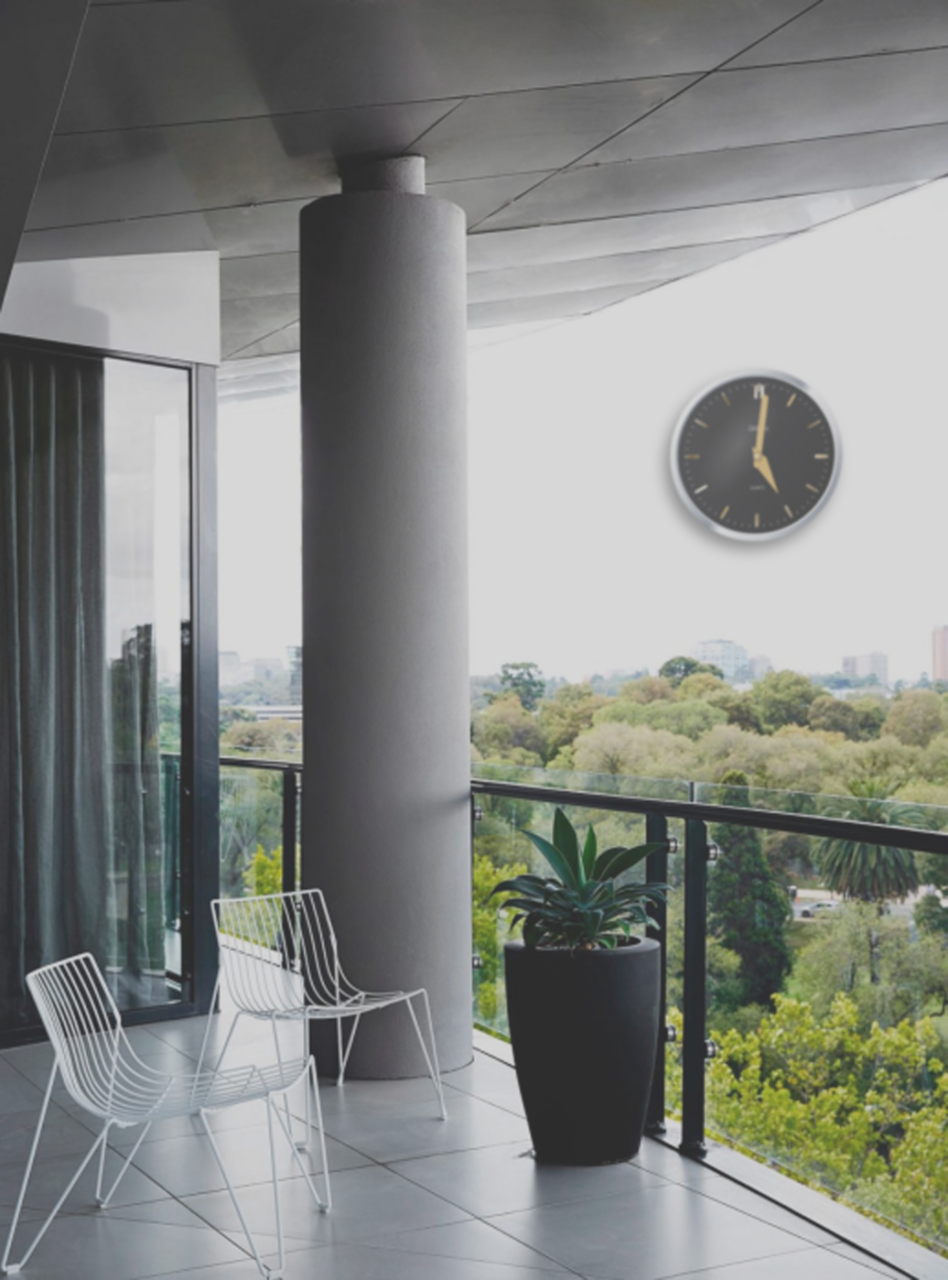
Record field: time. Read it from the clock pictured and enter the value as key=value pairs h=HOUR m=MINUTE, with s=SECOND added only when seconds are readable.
h=5 m=1
